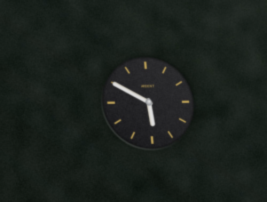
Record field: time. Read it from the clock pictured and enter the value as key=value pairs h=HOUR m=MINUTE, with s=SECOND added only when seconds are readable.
h=5 m=50
